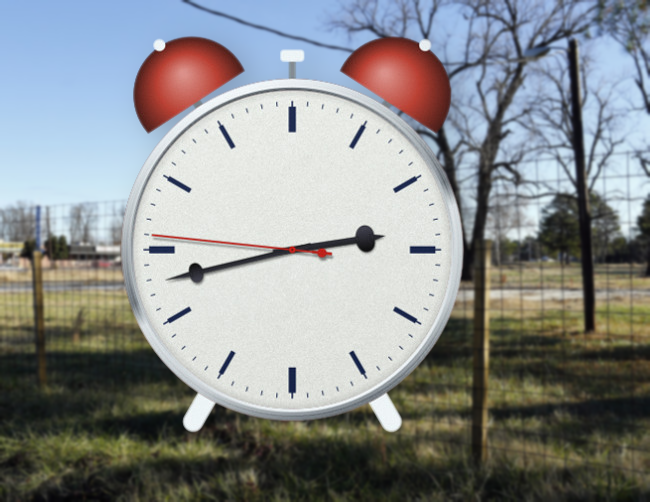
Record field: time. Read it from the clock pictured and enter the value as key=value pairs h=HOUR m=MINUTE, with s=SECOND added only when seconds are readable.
h=2 m=42 s=46
